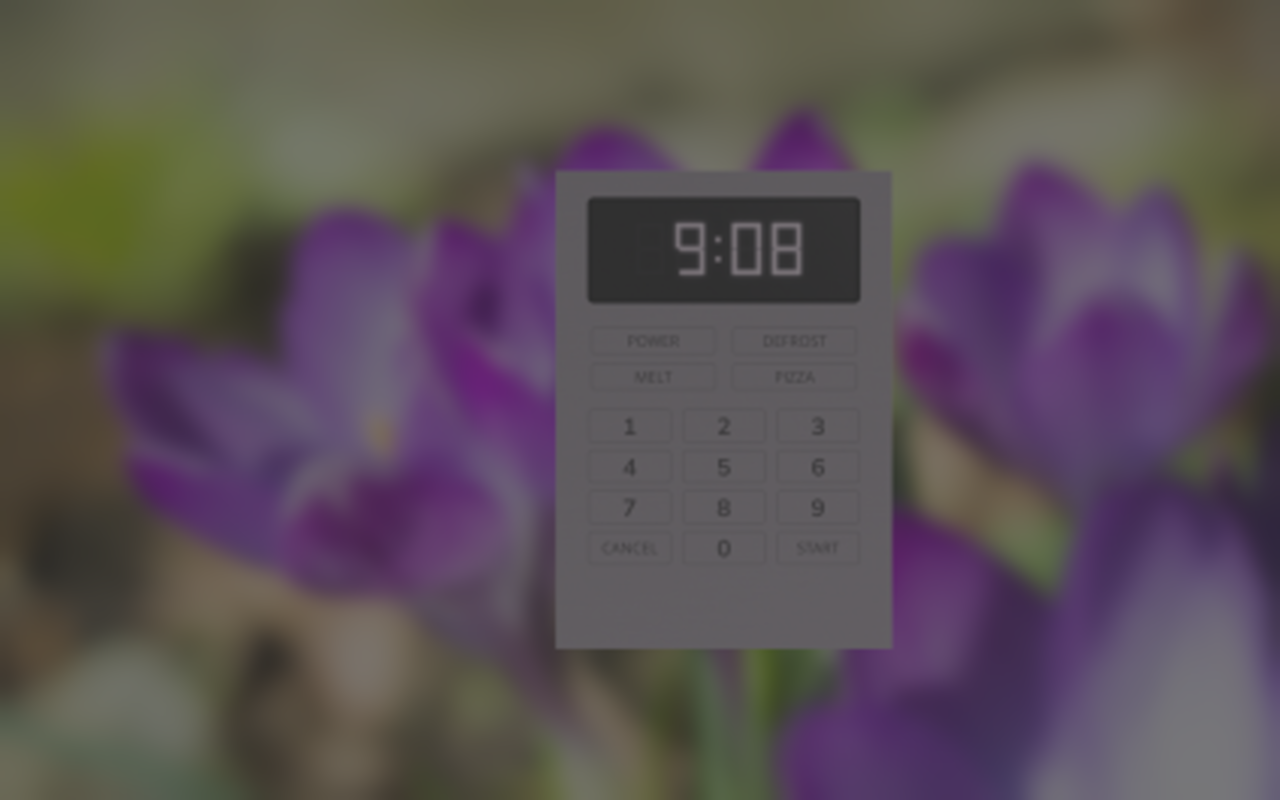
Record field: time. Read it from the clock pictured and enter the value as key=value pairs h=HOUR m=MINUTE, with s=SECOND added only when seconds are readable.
h=9 m=8
